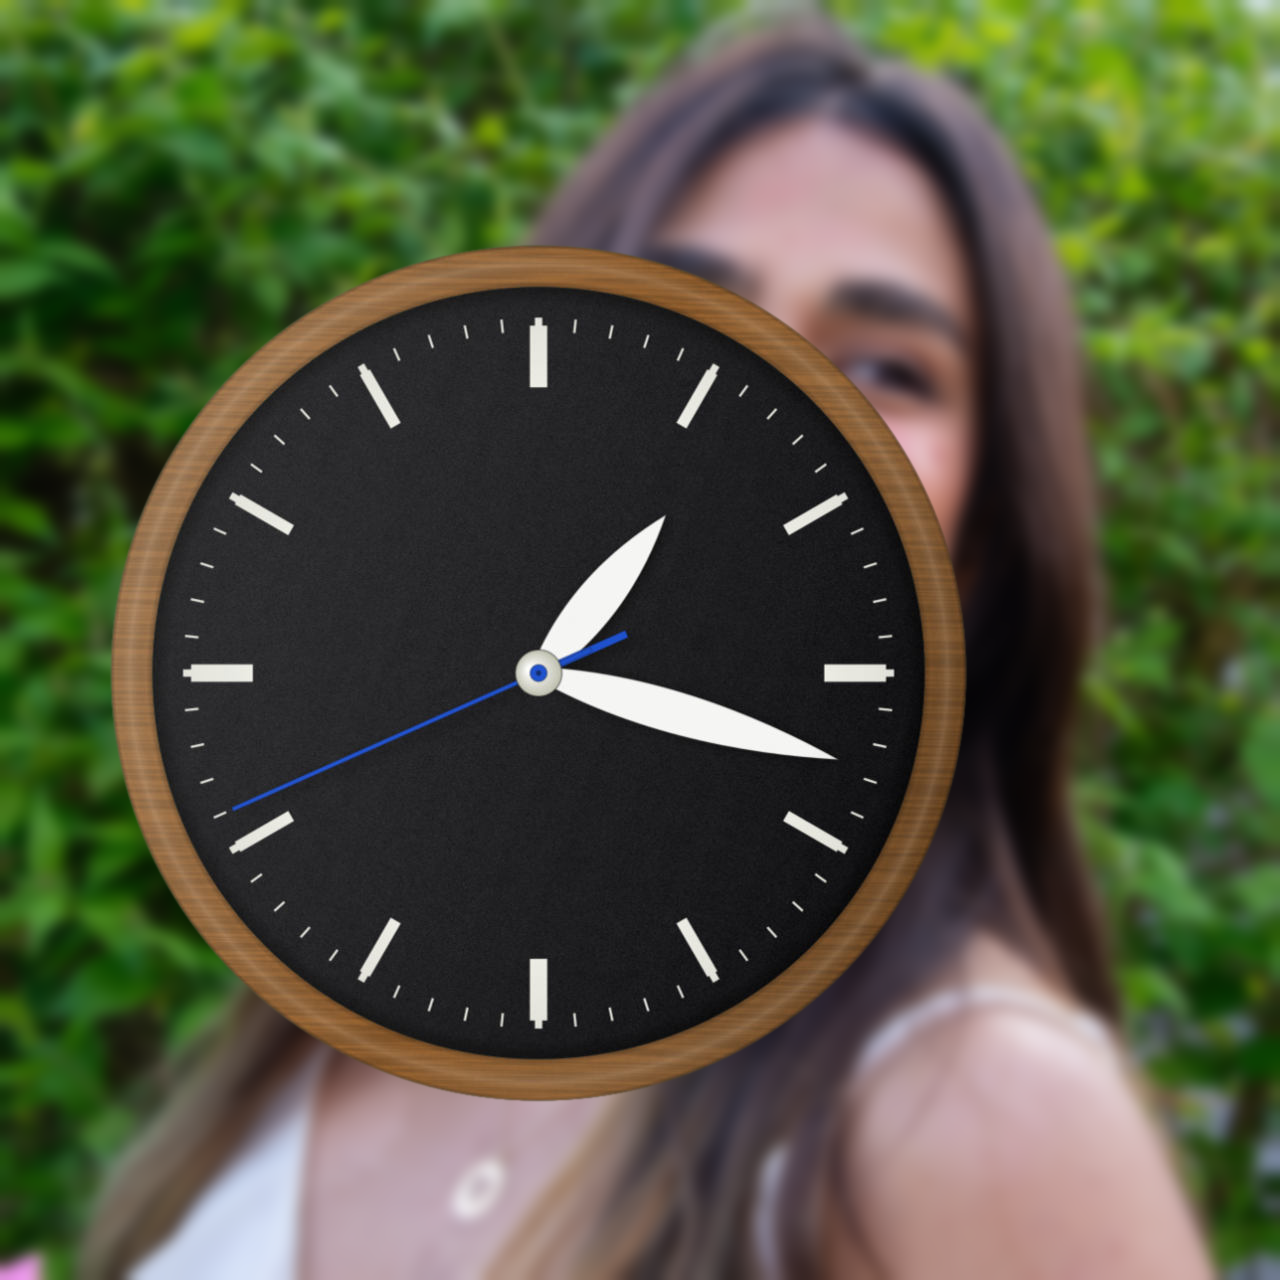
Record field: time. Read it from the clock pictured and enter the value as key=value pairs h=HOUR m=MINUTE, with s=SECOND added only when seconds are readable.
h=1 m=17 s=41
